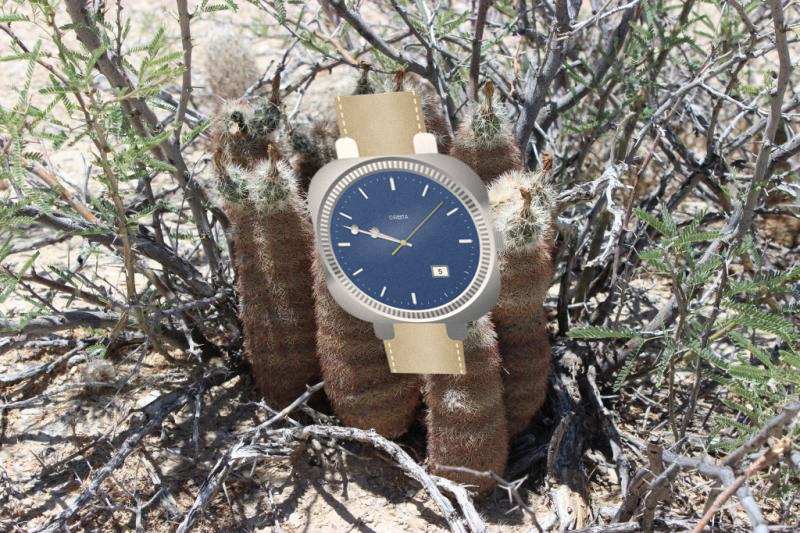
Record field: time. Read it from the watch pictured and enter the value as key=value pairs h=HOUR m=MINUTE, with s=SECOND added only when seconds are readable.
h=9 m=48 s=8
